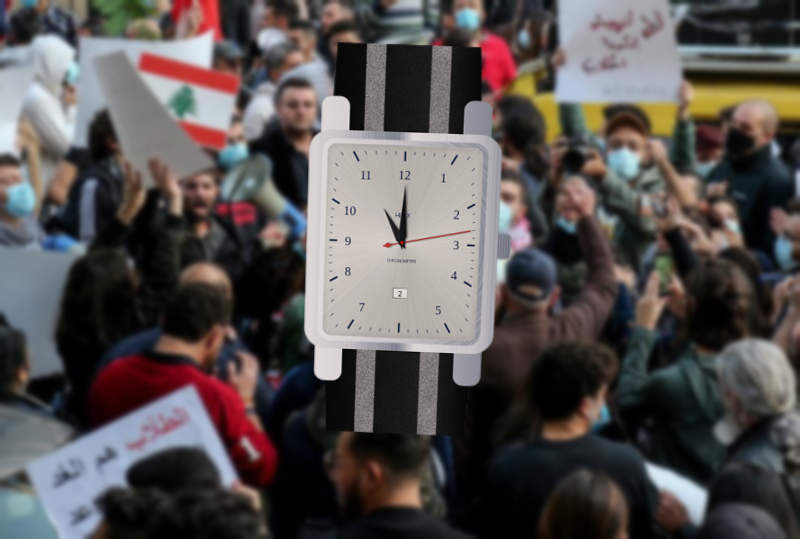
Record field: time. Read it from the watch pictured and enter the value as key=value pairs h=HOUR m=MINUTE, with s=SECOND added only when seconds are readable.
h=11 m=0 s=13
